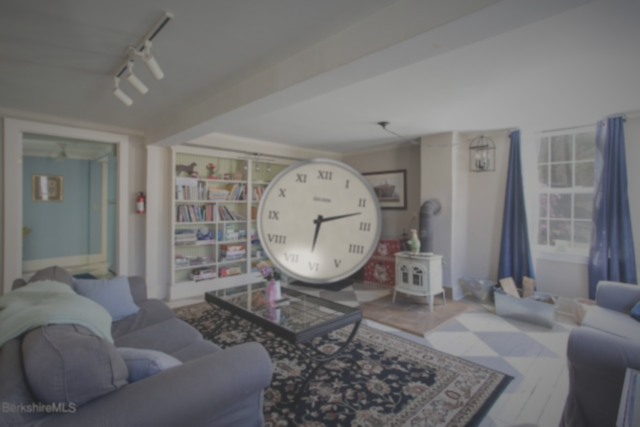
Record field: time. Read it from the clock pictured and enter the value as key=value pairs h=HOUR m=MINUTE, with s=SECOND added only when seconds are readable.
h=6 m=12
